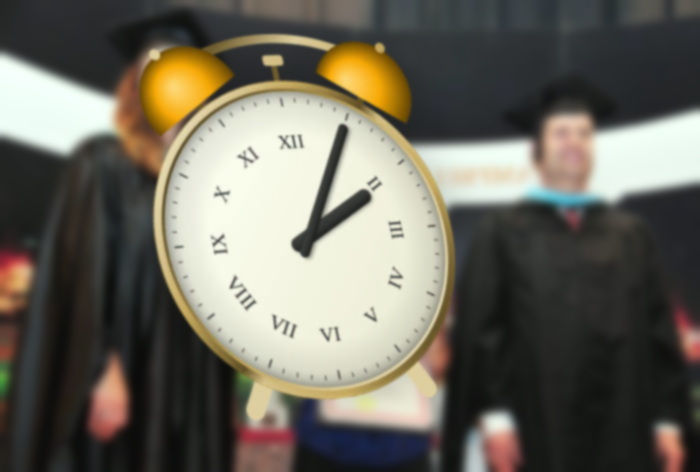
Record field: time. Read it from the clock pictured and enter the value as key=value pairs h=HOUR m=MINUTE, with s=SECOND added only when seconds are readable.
h=2 m=5
